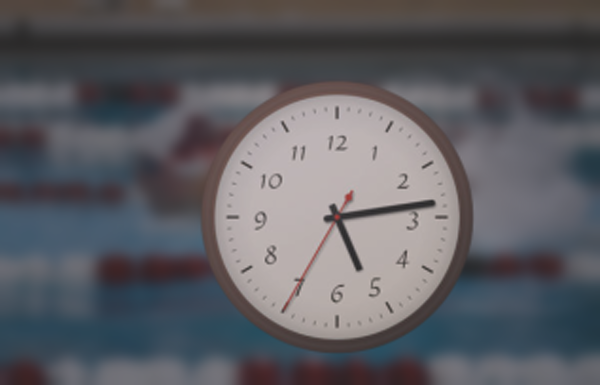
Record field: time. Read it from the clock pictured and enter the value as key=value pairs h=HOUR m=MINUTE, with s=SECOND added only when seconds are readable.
h=5 m=13 s=35
